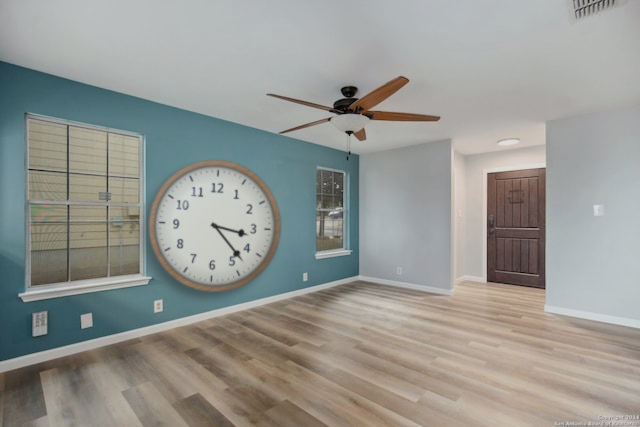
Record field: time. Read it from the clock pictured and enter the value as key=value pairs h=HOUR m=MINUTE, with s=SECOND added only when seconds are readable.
h=3 m=23
